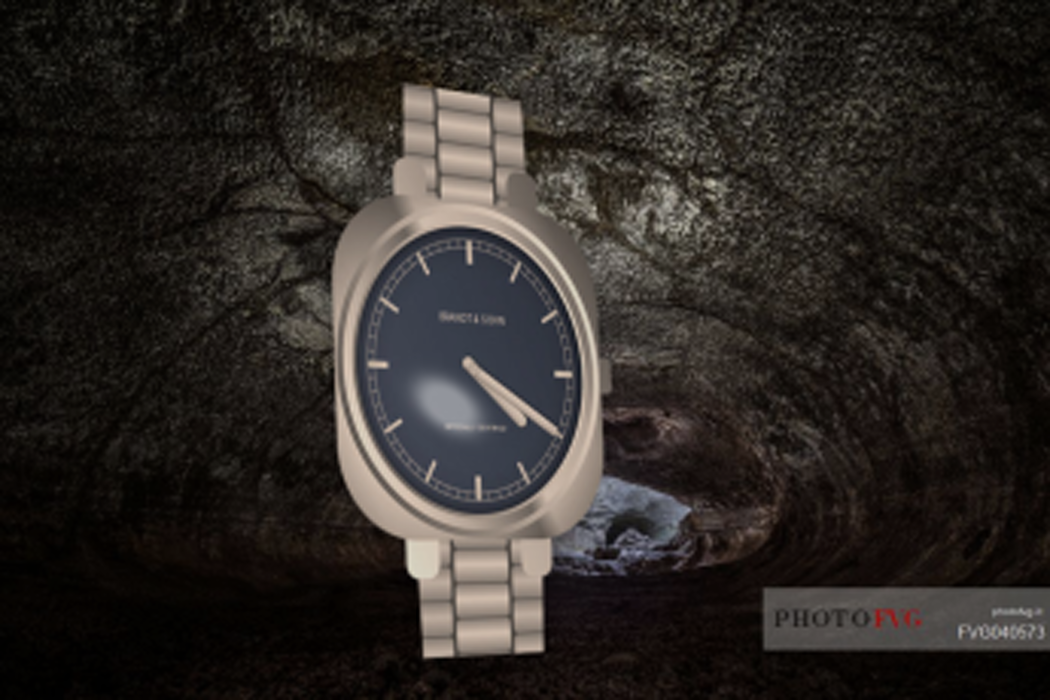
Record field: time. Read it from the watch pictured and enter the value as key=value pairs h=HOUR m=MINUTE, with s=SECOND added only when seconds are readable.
h=4 m=20
